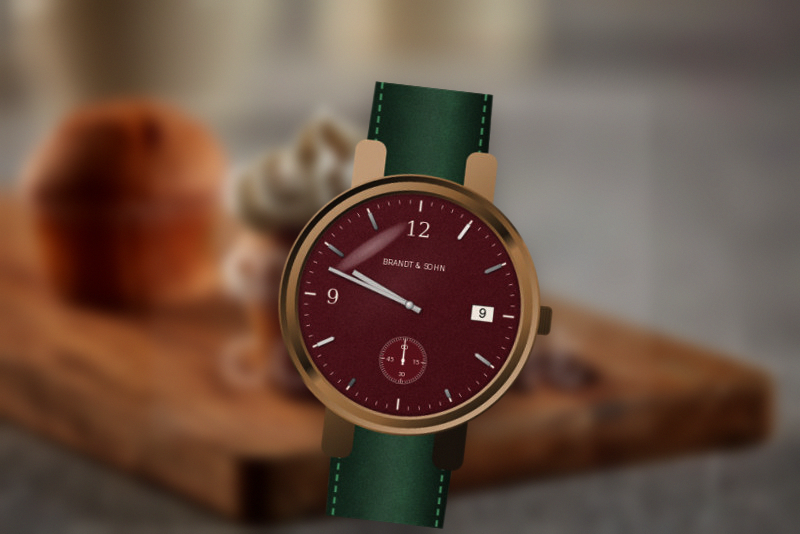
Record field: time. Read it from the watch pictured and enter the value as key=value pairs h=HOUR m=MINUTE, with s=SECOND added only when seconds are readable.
h=9 m=48
